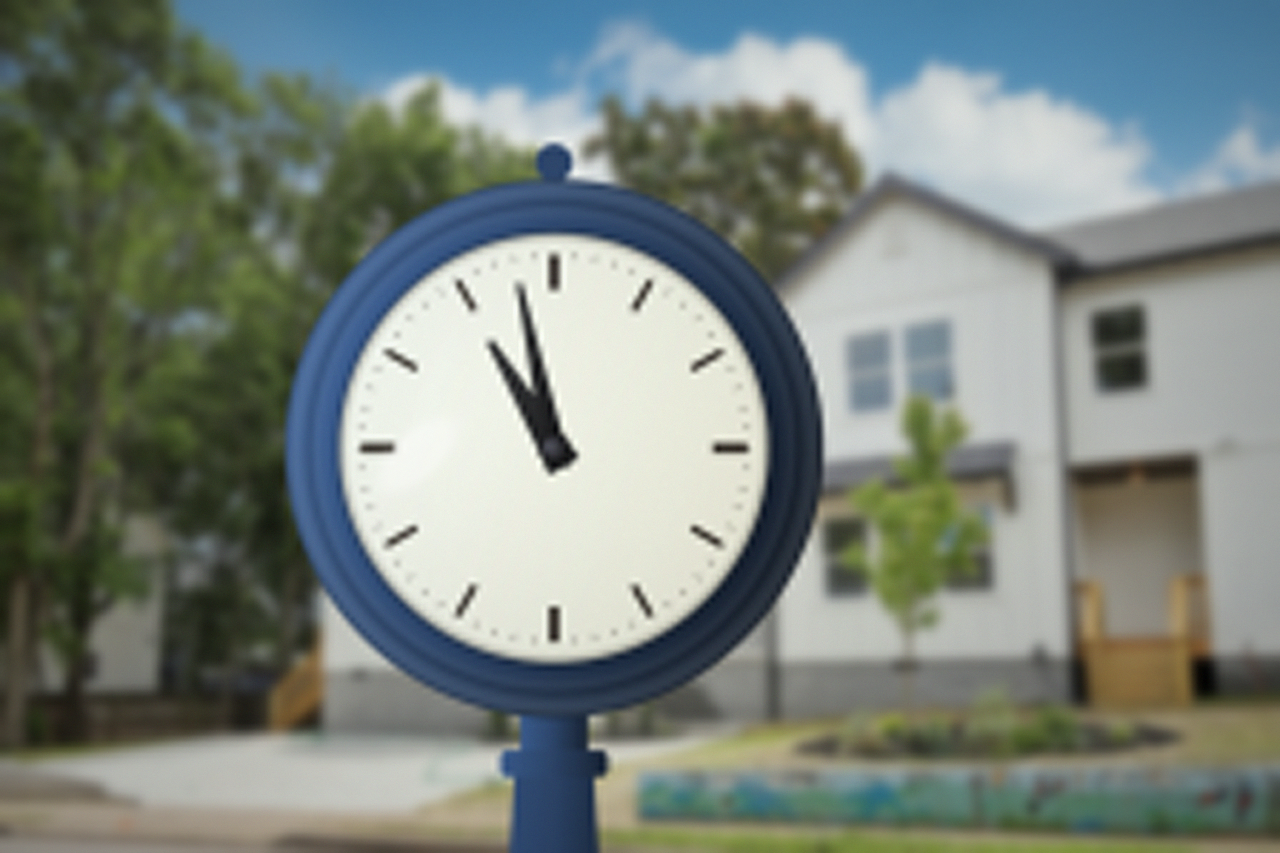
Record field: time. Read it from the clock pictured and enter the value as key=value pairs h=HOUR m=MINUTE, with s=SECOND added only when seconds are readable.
h=10 m=58
